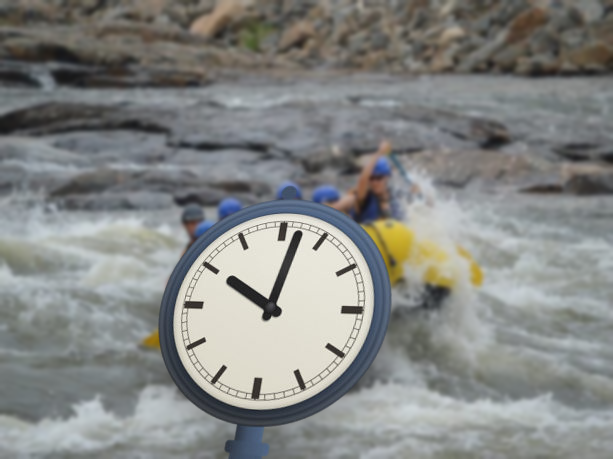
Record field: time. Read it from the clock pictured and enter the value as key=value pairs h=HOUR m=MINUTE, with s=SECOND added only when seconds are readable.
h=10 m=2
